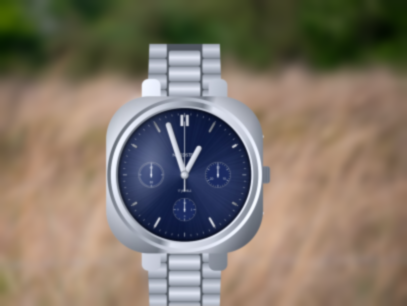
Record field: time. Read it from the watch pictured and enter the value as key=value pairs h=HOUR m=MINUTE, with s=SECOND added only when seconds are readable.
h=12 m=57
